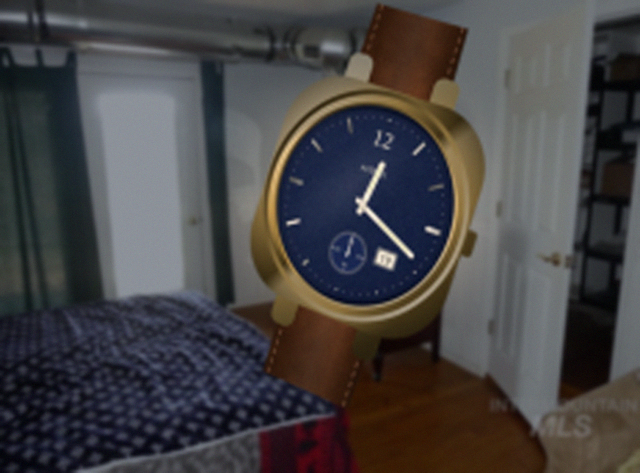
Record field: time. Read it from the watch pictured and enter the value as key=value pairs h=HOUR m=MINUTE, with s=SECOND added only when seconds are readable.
h=12 m=19
